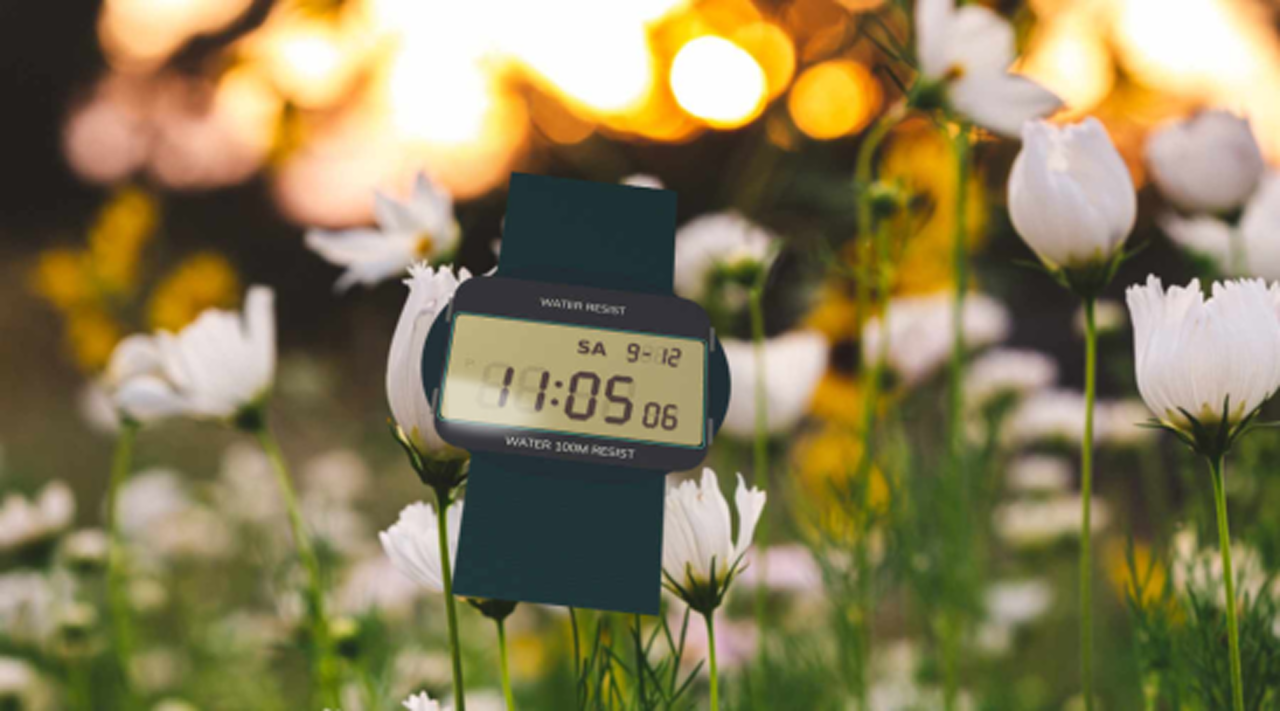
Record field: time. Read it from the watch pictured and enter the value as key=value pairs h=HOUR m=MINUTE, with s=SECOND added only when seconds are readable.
h=11 m=5 s=6
